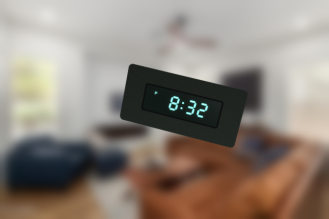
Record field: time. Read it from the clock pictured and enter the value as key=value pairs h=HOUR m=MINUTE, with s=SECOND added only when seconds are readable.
h=8 m=32
